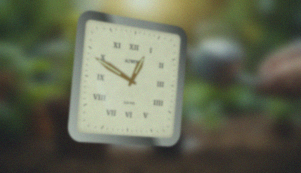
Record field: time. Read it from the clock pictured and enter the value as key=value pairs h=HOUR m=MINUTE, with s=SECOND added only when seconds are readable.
h=12 m=49
